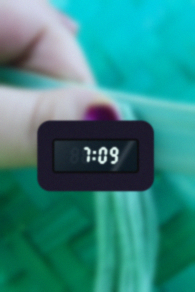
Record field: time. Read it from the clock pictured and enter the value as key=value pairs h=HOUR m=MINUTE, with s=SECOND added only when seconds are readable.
h=7 m=9
